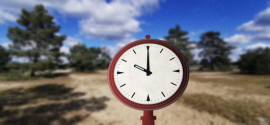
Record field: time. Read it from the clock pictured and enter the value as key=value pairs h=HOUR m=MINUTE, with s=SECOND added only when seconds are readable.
h=10 m=0
